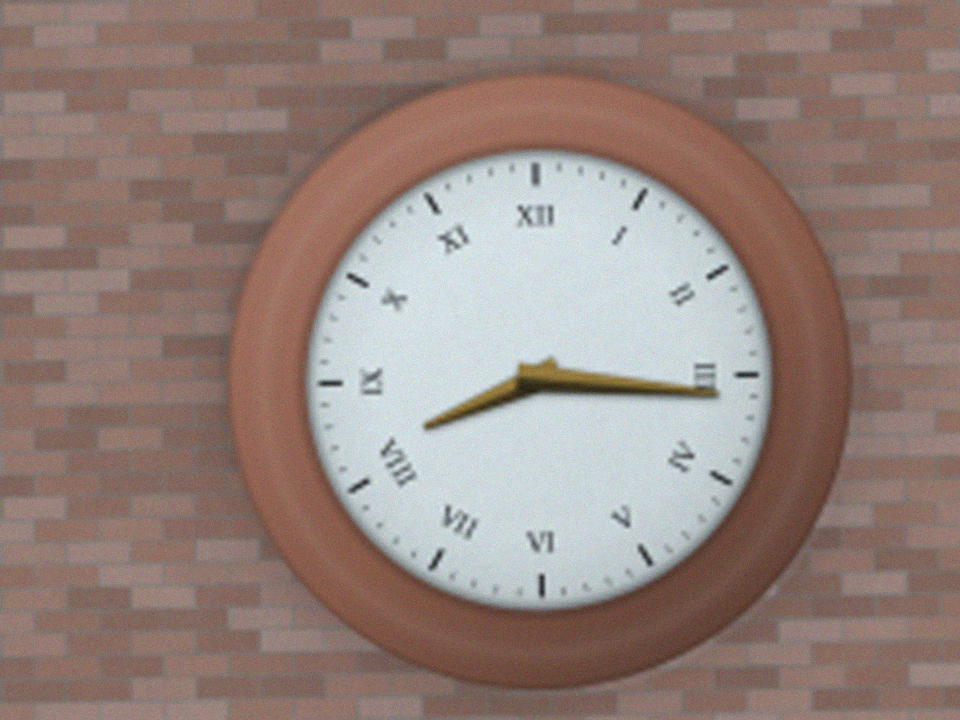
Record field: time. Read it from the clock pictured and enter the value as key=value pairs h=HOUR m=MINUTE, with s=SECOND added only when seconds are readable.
h=8 m=16
